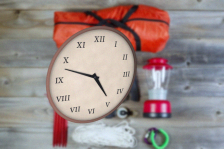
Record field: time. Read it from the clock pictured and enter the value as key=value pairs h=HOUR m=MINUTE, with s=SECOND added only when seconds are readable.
h=4 m=48
